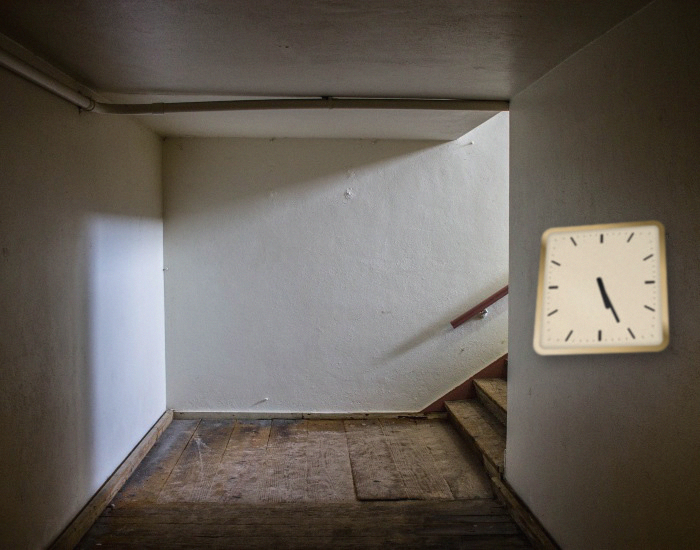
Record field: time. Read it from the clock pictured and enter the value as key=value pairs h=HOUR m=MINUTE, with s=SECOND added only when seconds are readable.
h=5 m=26
